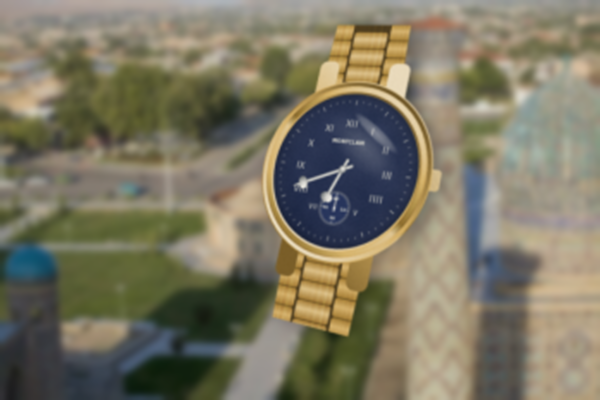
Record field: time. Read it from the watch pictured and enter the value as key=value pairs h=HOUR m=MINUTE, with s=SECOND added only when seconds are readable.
h=6 m=41
